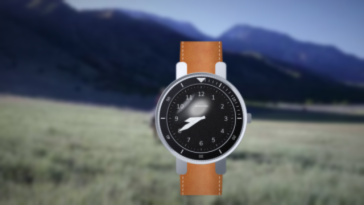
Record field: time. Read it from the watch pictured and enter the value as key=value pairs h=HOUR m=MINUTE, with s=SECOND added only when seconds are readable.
h=8 m=40
